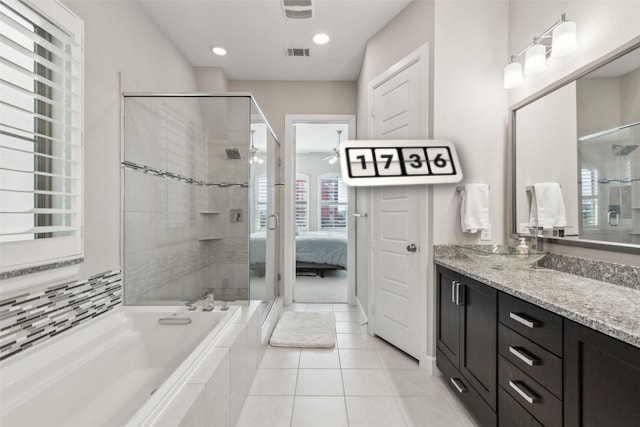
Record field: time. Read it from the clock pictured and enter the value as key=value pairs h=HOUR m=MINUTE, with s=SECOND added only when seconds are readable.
h=17 m=36
